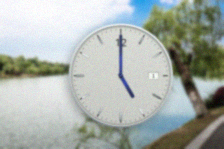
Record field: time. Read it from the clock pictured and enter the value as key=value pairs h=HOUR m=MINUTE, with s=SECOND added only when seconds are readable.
h=5 m=0
